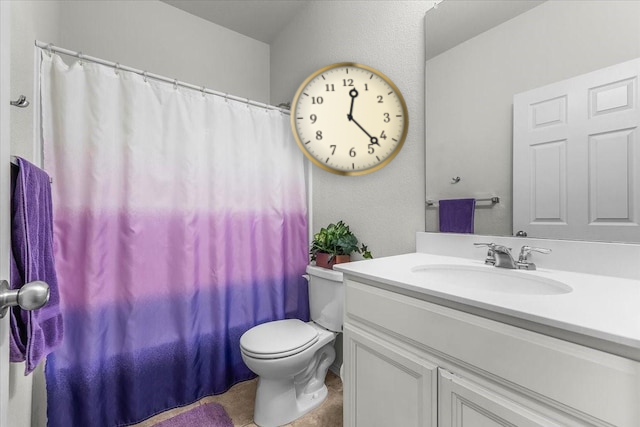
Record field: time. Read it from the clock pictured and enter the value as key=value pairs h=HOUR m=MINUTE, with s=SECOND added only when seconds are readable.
h=12 m=23
